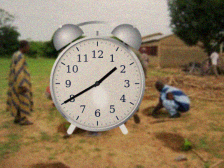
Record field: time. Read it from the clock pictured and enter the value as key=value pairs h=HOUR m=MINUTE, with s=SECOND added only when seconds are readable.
h=1 m=40
